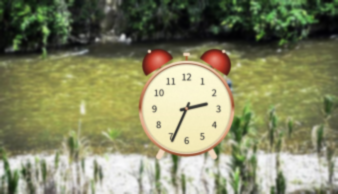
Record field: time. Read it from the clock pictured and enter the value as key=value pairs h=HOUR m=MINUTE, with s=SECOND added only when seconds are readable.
h=2 m=34
